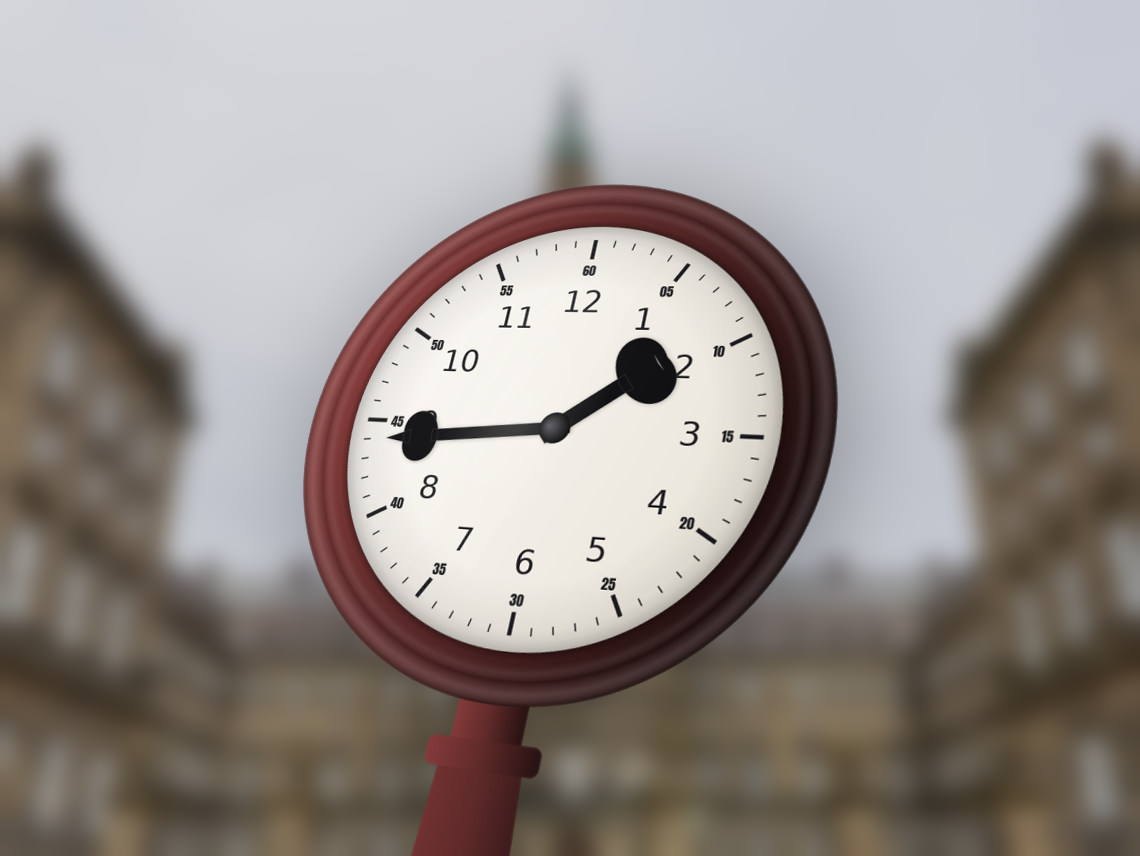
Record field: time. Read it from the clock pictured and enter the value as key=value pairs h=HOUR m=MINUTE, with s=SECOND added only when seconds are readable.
h=1 m=44
